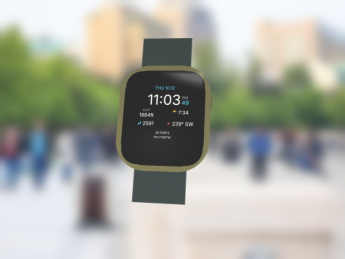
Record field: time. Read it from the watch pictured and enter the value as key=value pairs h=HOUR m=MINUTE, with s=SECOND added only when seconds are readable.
h=11 m=3
